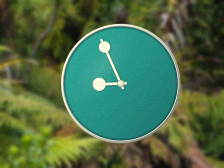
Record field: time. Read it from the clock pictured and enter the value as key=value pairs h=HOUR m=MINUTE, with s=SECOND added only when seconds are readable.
h=8 m=56
